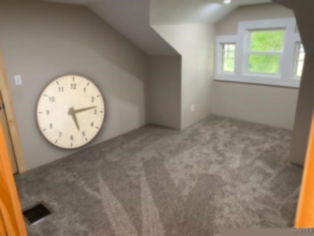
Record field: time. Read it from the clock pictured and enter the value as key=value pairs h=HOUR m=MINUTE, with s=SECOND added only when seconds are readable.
h=5 m=13
